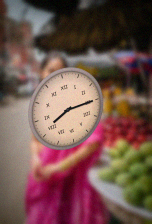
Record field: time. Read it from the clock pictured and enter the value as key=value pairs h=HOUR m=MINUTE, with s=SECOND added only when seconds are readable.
h=8 m=15
